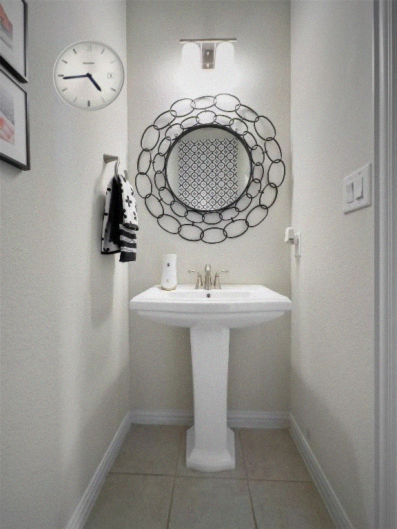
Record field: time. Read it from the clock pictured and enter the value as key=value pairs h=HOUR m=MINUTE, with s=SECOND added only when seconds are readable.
h=4 m=44
